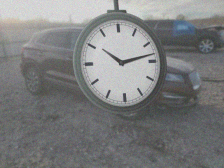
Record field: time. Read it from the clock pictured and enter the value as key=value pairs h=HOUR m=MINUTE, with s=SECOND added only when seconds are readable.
h=10 m=13
